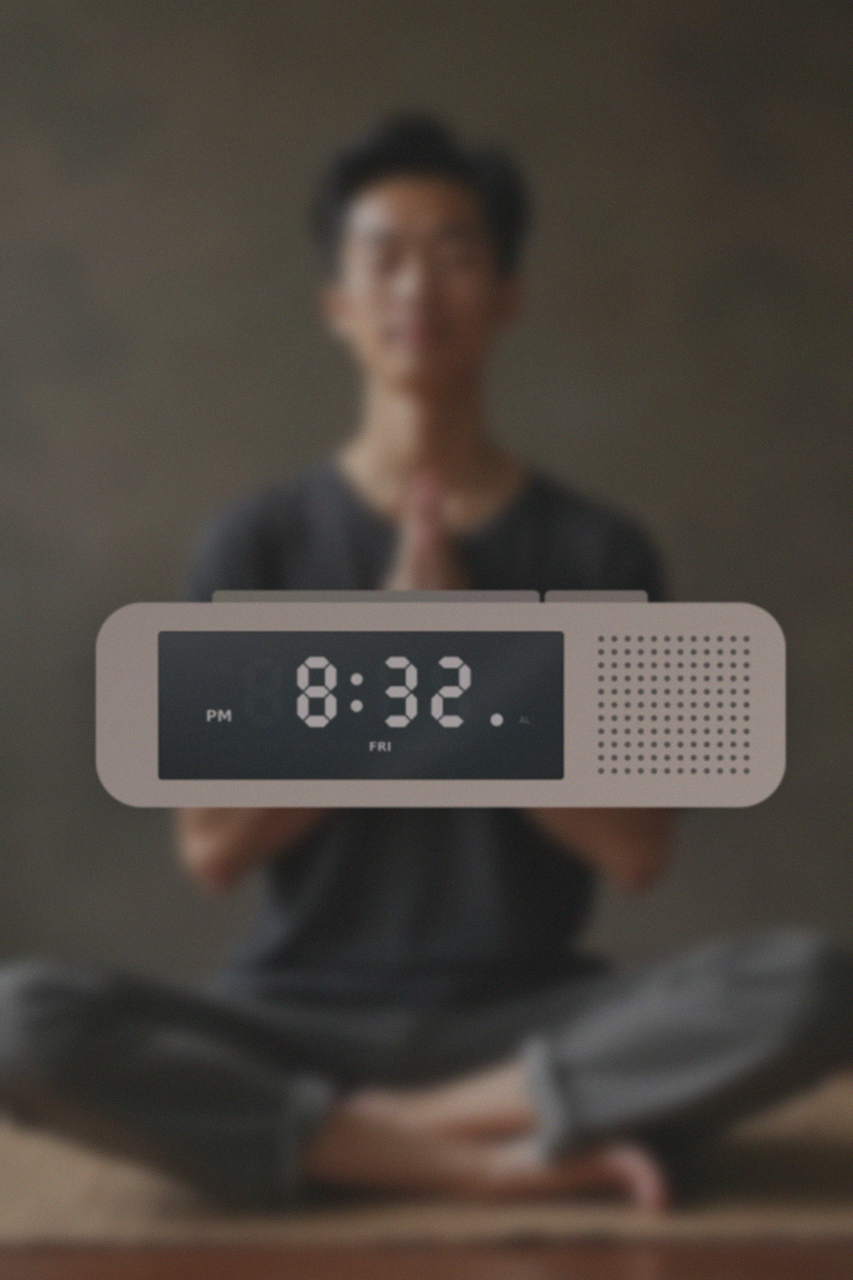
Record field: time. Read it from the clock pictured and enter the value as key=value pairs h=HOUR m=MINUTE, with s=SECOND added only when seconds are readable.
h=8 m=32
